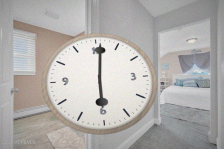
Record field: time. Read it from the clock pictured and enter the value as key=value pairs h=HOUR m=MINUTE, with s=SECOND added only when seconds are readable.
h=6 m=1
